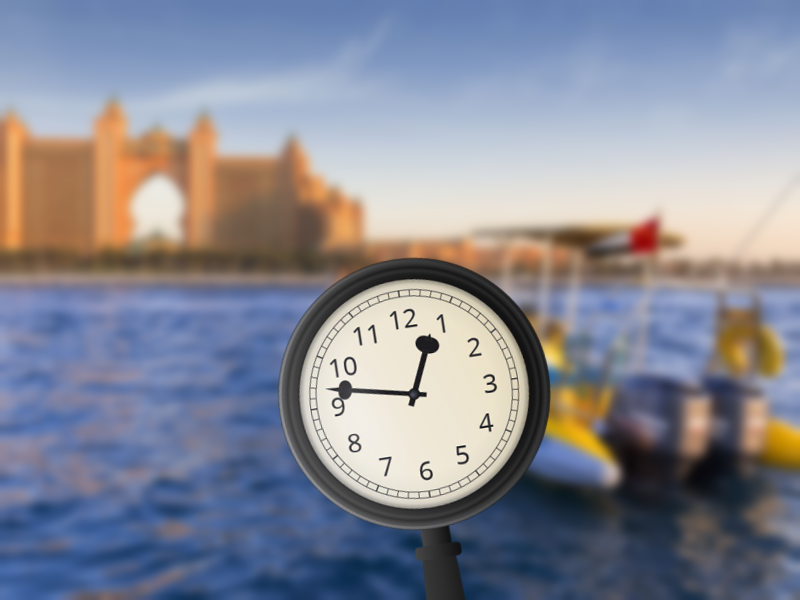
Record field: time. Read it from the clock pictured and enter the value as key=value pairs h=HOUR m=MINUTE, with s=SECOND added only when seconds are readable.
h=12 m=47
